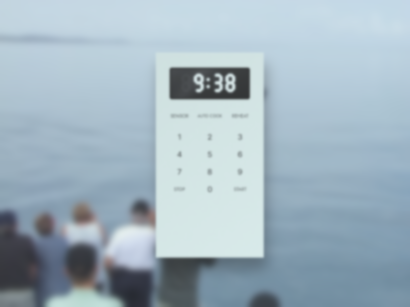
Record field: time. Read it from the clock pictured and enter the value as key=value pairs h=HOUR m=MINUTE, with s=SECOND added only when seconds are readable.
h=9 m=38
